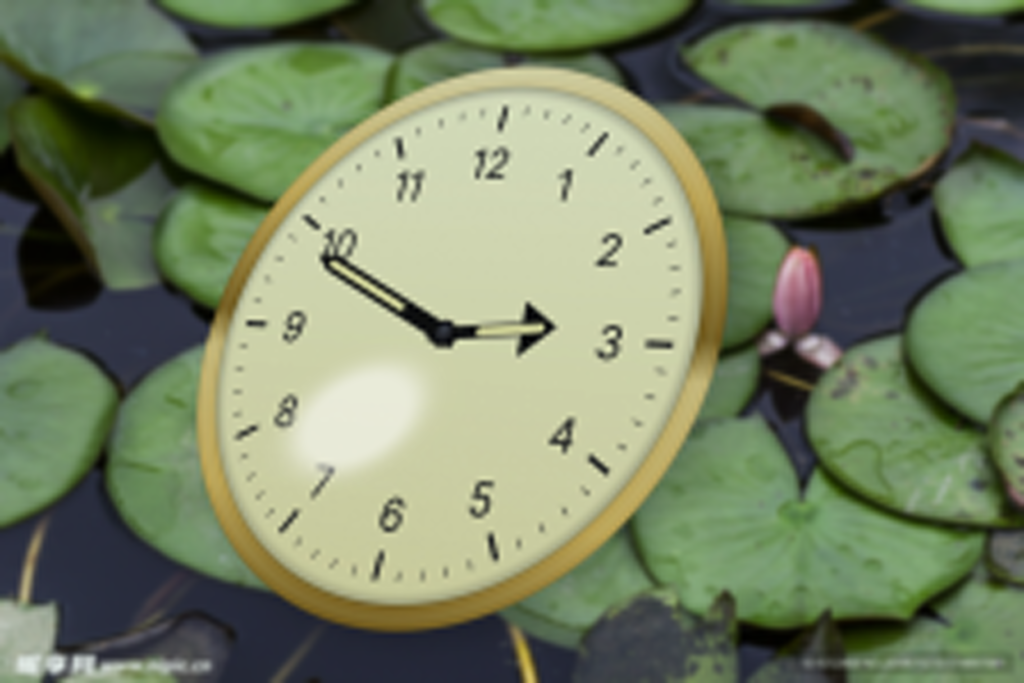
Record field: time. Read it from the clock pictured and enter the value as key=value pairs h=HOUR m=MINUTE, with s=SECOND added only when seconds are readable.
h=2 m=49
